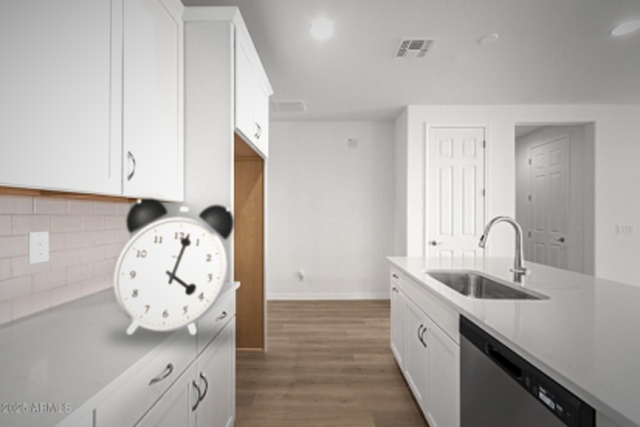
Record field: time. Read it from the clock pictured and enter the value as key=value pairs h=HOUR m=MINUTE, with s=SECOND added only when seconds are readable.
h=4 m=2
